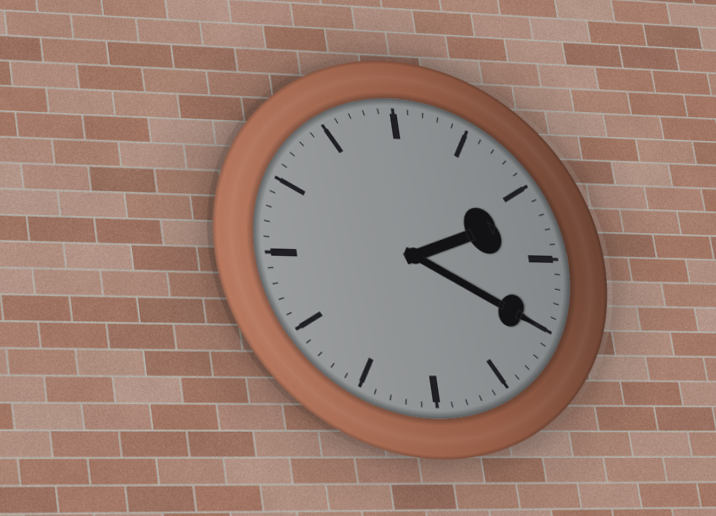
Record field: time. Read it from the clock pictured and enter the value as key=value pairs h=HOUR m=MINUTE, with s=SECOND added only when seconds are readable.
h=2 m=20
